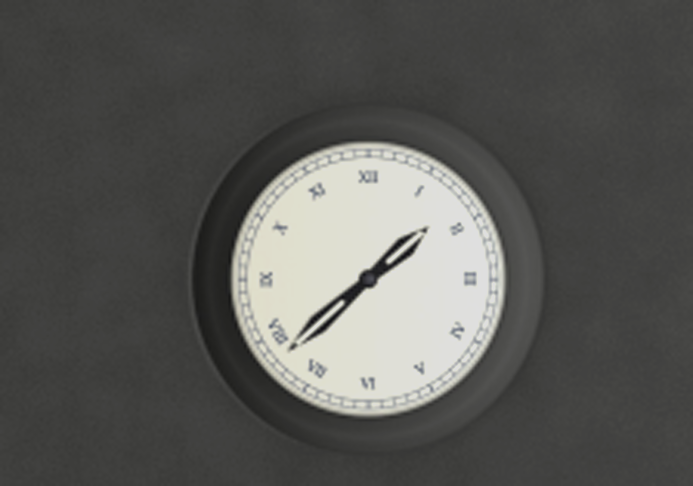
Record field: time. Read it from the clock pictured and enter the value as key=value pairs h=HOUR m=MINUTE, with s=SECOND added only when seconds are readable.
h=1 m=38
